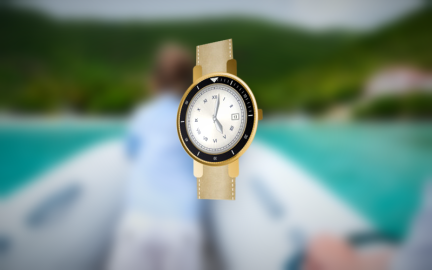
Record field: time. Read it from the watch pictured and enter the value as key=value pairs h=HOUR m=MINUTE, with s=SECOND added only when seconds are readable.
h=5 m=2
